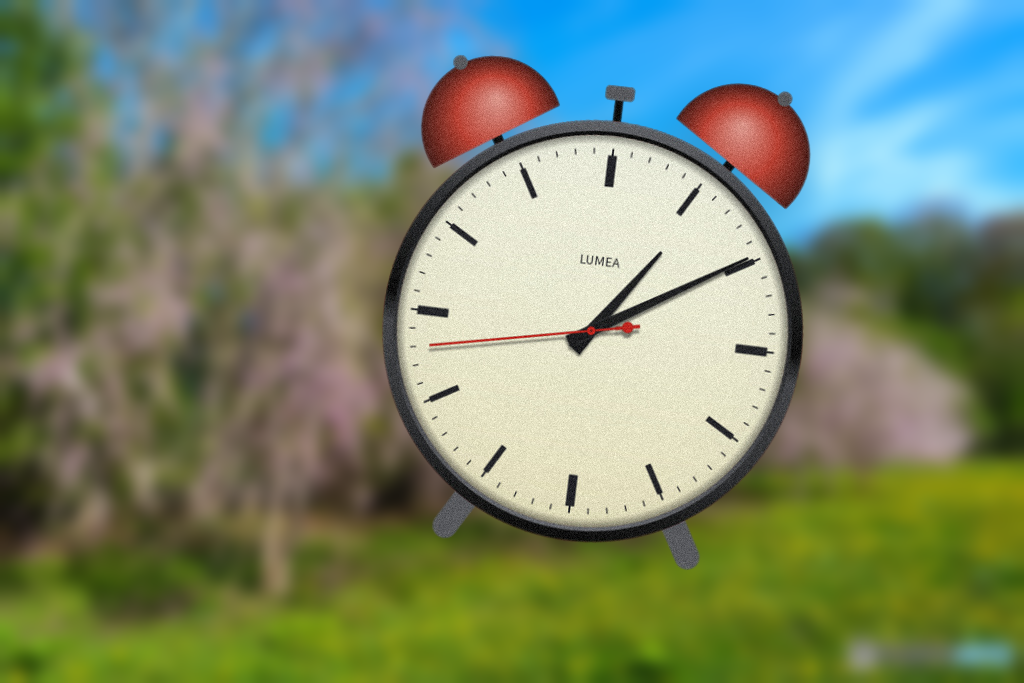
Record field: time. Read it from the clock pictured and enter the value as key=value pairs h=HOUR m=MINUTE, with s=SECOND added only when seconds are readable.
h=1 m=9 s=43
